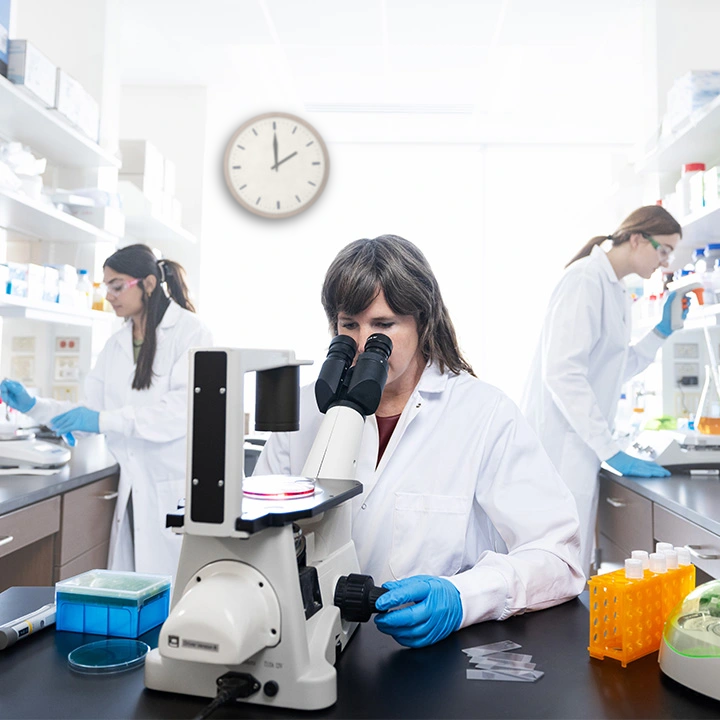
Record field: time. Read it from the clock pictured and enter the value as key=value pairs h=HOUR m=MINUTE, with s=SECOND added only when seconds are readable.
h=2 m=0
